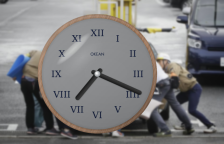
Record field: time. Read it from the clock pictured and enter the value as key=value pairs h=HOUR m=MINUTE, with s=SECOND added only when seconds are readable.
h=7 m=19
